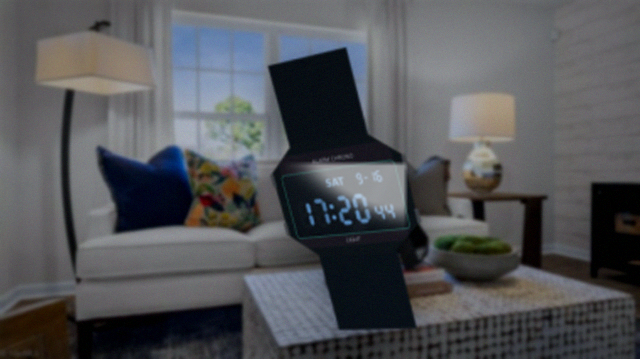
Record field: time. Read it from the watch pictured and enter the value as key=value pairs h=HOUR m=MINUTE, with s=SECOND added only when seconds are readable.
h=17 m=20 s=44
